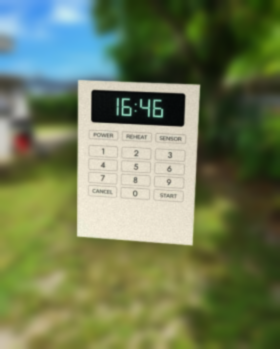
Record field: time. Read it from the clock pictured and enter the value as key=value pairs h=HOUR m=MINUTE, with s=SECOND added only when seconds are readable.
h=16 m=46
